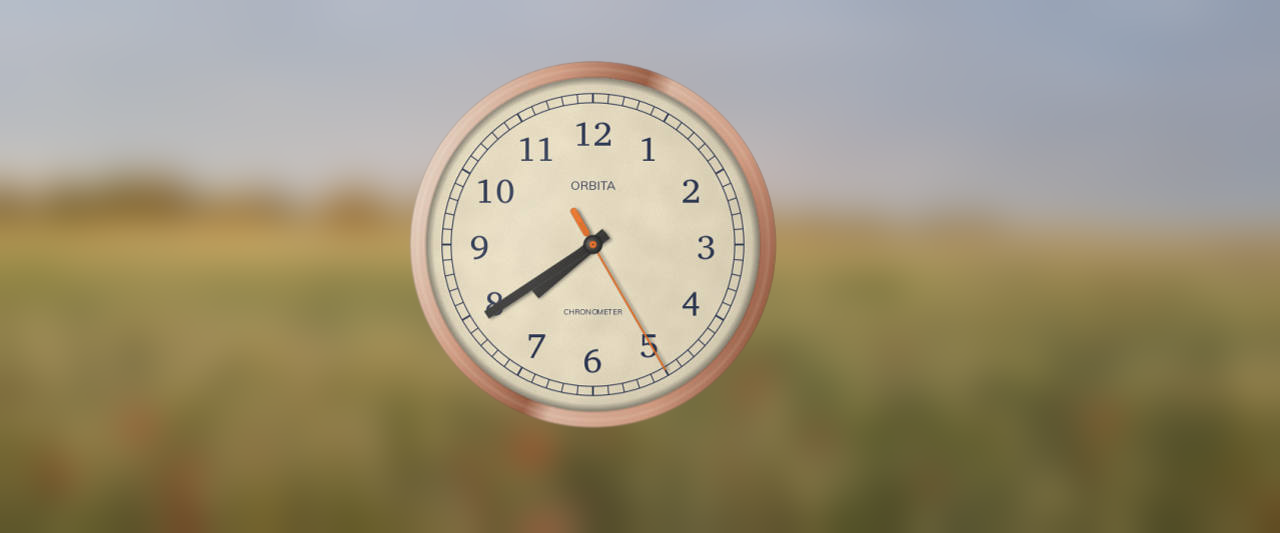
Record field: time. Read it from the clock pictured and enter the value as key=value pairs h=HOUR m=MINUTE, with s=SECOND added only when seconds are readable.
h=7 m=39 s=25
